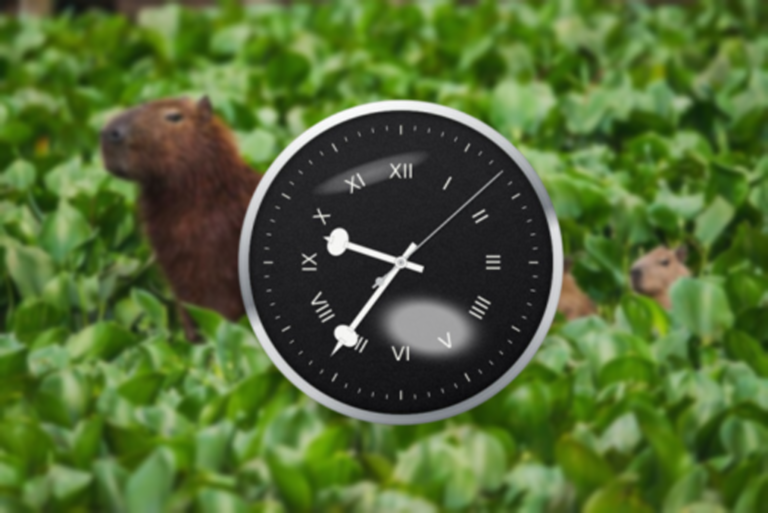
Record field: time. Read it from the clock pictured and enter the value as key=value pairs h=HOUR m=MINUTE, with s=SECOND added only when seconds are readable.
h=9 m=36 s=8
